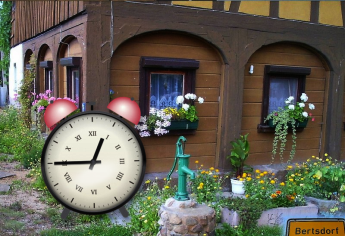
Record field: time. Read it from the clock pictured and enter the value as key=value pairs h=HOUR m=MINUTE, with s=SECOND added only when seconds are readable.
h=12 m=45
